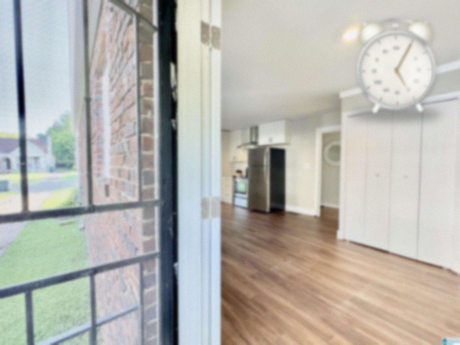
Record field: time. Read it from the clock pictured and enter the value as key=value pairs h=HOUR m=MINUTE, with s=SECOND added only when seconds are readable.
h=5 m=5
